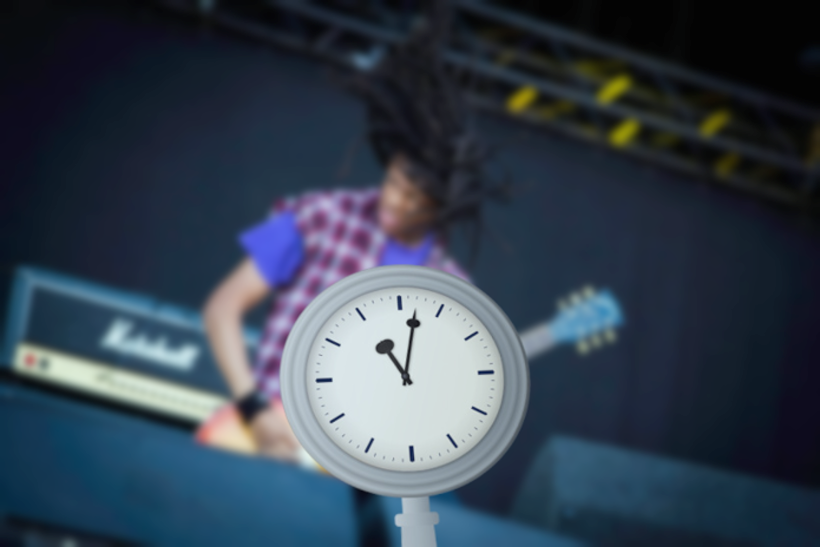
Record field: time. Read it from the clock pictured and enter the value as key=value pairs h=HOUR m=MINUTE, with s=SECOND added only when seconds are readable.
h=11 m=2
